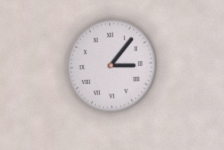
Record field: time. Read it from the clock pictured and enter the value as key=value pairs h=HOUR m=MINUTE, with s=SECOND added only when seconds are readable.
h=3 m=7
